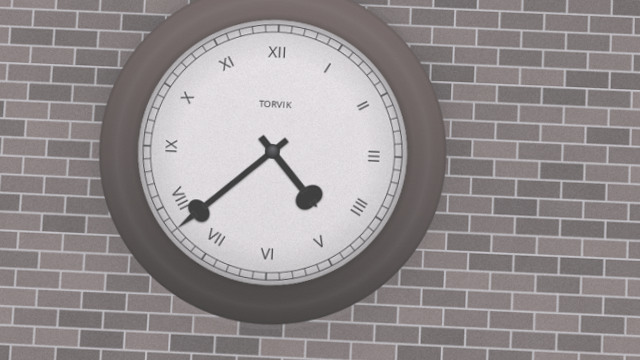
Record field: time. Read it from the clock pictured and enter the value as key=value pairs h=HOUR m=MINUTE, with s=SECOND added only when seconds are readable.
h=4 m=38
